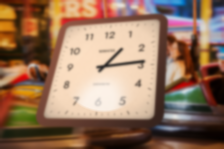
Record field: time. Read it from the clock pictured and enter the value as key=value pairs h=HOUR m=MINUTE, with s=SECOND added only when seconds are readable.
h=1 m=14
